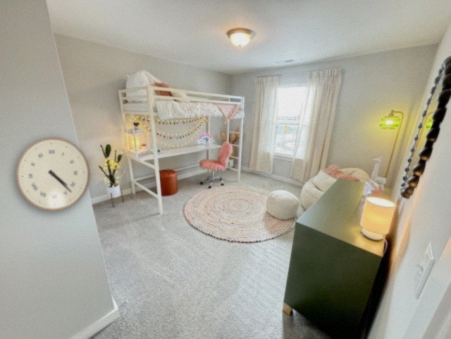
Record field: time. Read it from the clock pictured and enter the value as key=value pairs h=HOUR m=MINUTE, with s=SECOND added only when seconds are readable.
h=4 m=23
